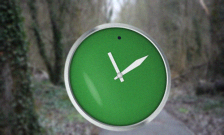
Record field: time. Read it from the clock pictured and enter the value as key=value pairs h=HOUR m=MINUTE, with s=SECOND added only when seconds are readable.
h=11 m=9
